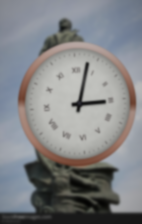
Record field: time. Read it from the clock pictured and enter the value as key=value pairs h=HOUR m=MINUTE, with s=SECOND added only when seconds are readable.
h=3 m=3
